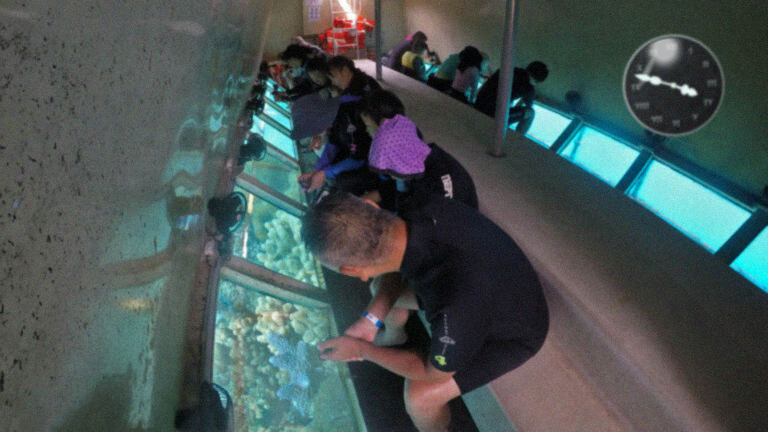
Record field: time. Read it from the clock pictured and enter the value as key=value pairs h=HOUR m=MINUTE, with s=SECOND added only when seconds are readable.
h=3 m=48
